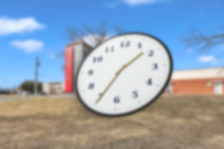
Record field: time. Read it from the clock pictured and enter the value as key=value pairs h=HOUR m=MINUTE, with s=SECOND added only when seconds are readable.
h=1 m=35
